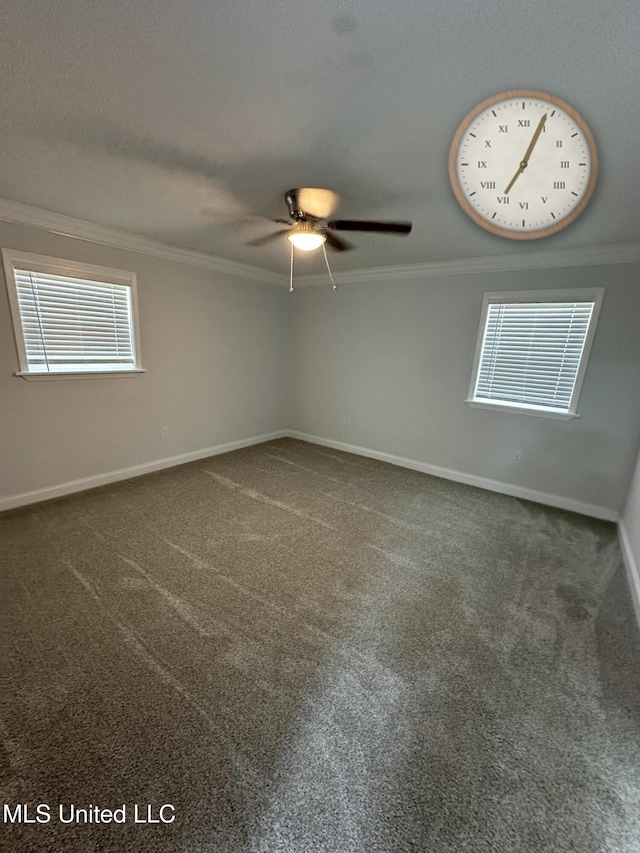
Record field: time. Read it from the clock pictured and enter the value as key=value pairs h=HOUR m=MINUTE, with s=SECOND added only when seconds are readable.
h=7 m=4
